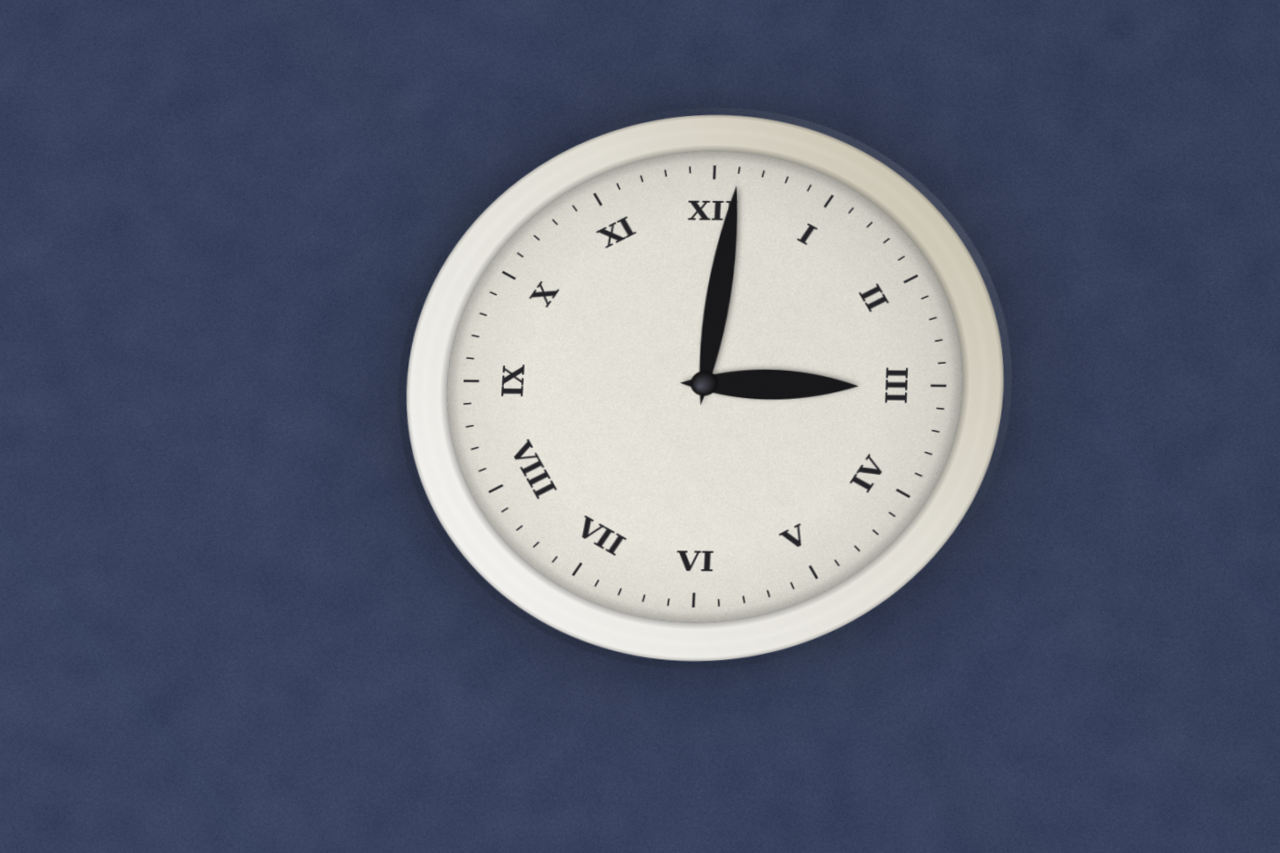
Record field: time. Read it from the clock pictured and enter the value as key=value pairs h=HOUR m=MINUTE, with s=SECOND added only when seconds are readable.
h=3 m=1
